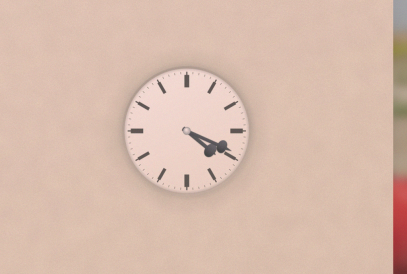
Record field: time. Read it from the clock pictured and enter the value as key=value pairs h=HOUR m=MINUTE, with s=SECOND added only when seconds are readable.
h=4 m=19
